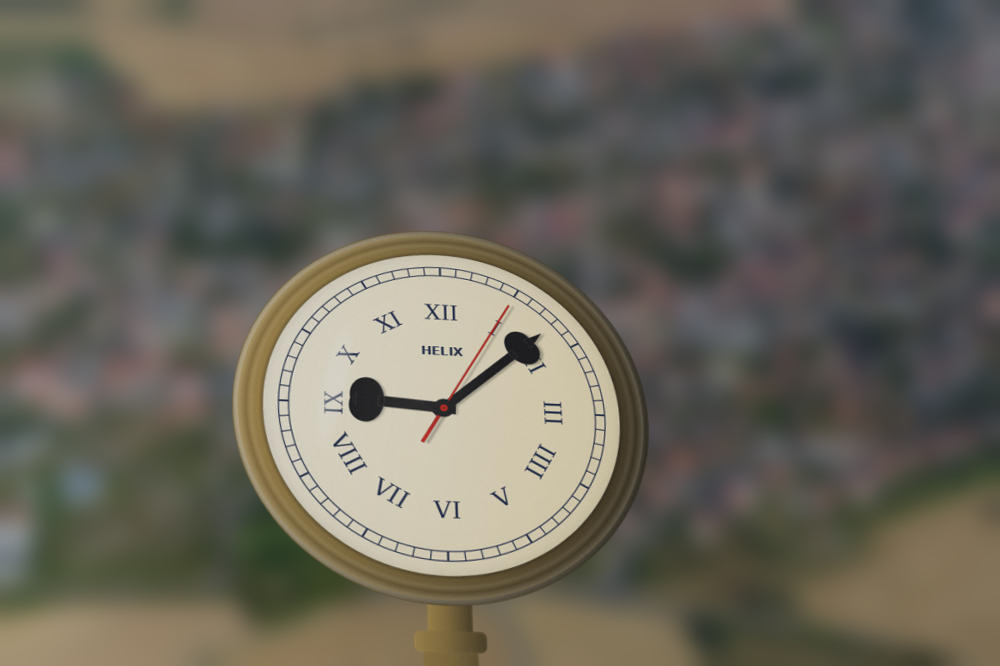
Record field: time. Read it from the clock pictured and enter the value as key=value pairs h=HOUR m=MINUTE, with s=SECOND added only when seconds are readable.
h=9 m=8 s=5
